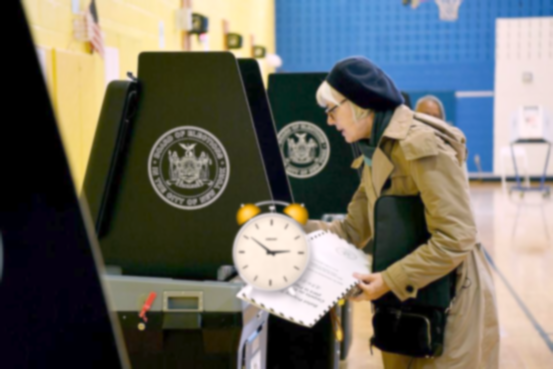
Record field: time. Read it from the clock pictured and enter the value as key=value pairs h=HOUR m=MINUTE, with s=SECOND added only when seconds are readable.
h=2 m=51
